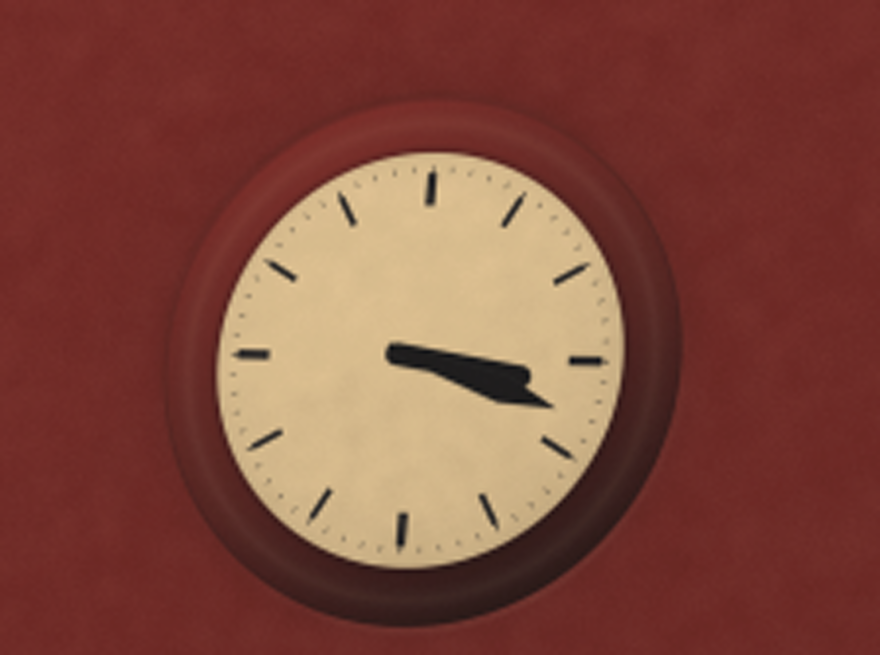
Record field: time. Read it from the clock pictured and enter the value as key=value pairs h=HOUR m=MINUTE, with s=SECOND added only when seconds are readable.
h=3 m=18
